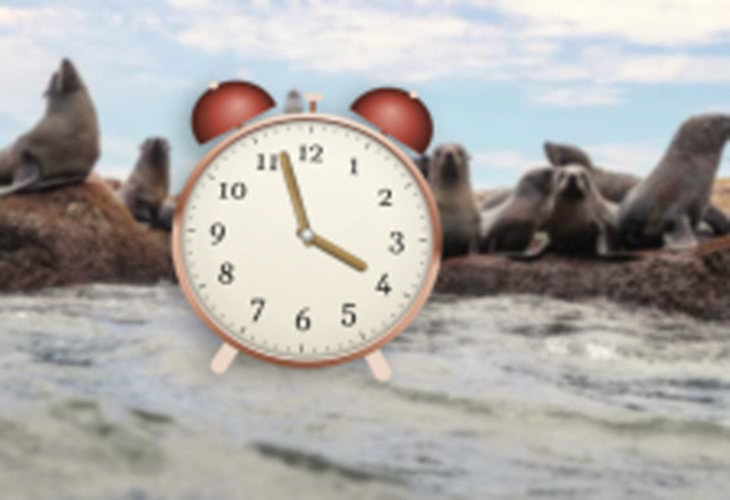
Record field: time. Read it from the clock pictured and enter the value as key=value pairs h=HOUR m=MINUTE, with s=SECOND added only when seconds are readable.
h=3 m=57
